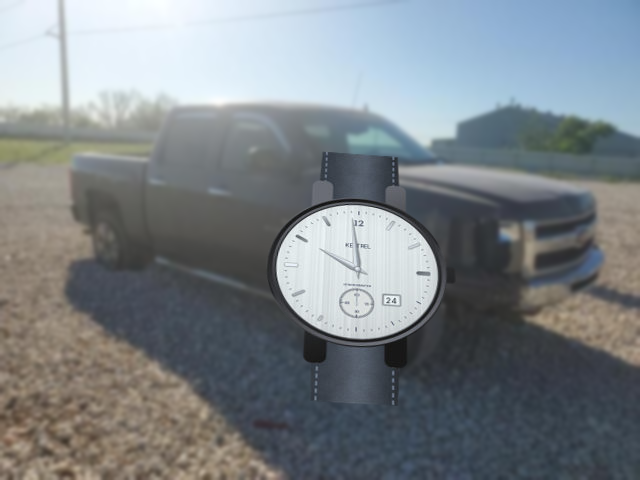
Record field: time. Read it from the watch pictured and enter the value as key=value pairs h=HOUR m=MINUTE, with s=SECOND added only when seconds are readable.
h=9 m=59
